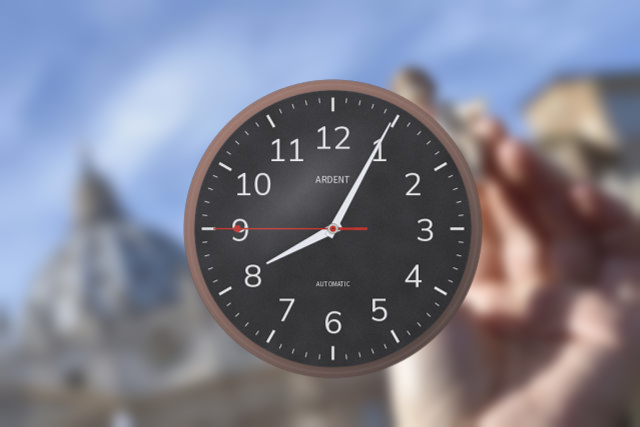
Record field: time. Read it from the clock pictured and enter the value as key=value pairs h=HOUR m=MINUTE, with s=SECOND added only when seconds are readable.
h=8 m=4 s=45
